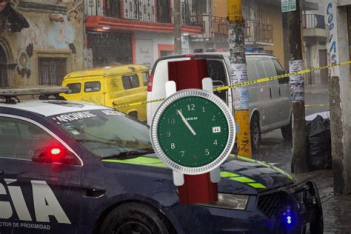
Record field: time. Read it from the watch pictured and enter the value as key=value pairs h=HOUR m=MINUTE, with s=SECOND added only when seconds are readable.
h=10 m=55
